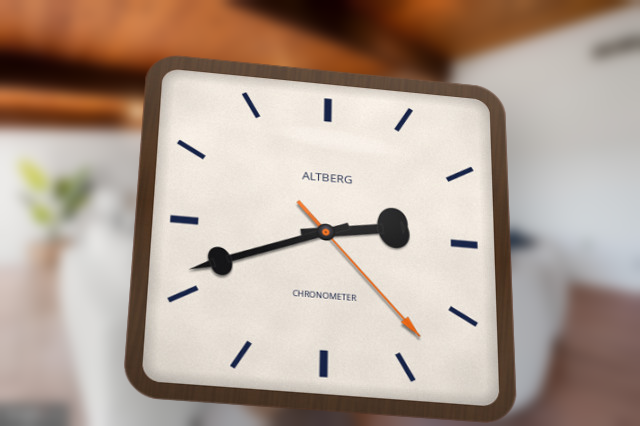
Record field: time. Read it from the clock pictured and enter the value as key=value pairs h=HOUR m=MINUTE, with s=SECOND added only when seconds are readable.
h=2 m=41 s=23
